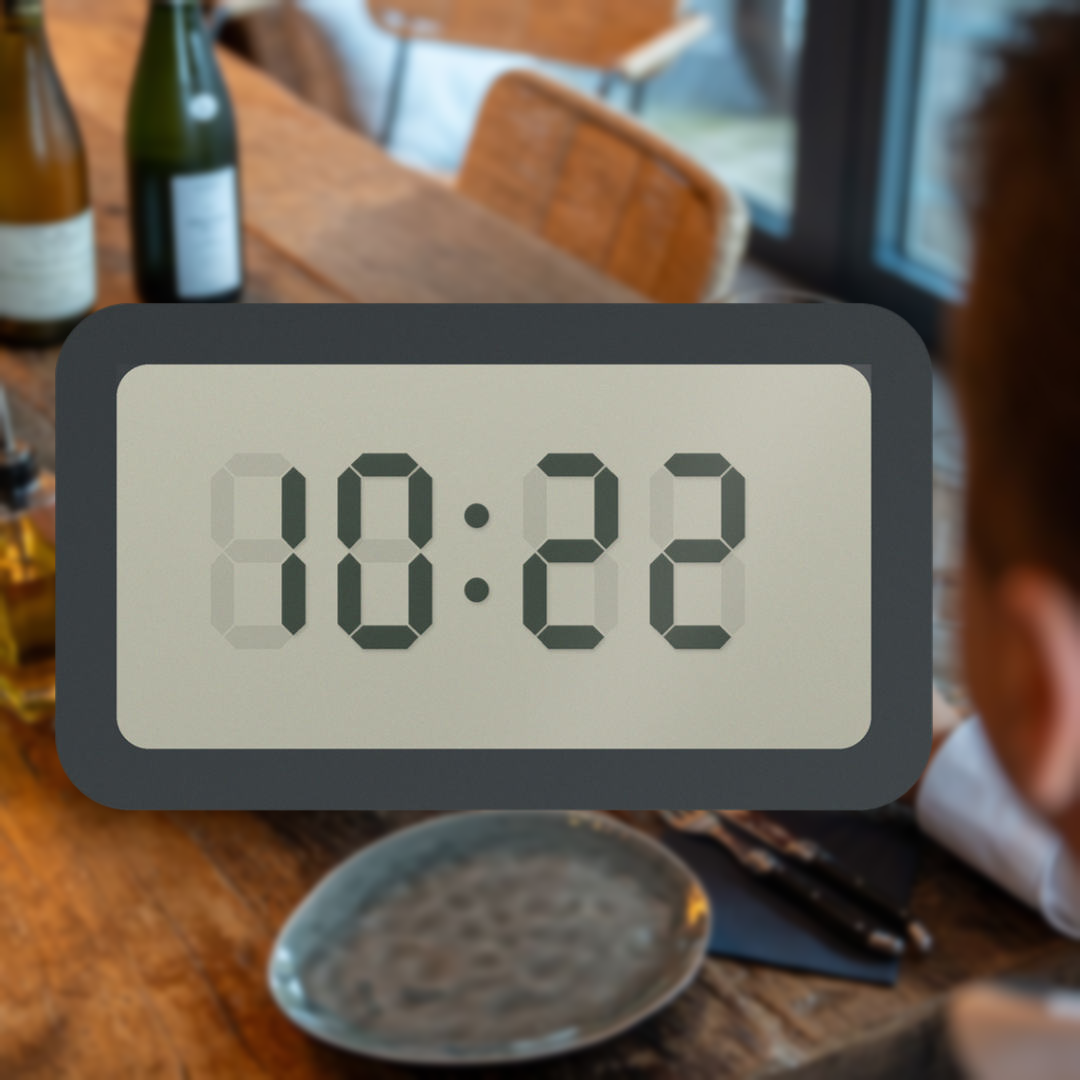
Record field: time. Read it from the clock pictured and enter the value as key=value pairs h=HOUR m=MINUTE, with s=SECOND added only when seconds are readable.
h=10 m=22
